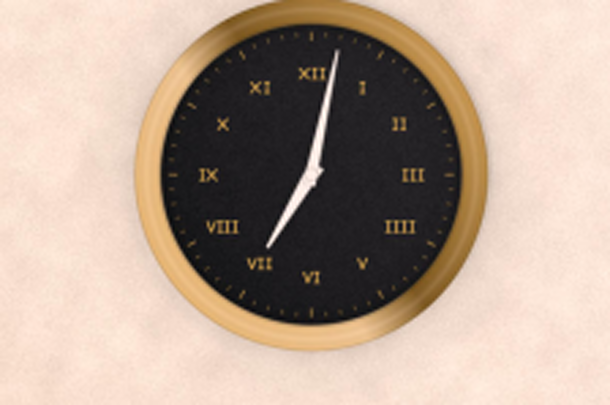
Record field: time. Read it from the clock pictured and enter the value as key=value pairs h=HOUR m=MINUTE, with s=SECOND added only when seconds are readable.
h=7 m=2
